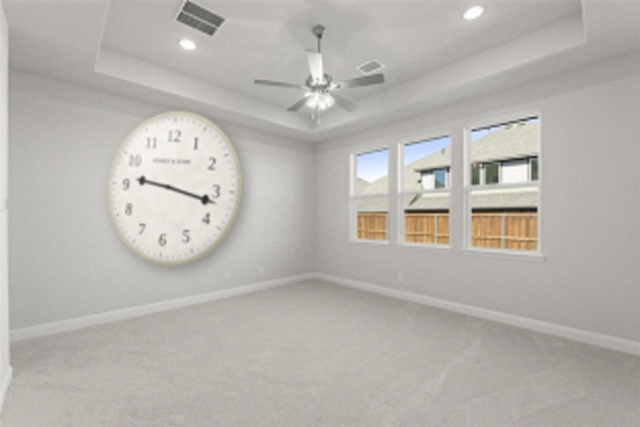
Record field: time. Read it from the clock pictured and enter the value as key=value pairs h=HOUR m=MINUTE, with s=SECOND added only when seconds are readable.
h=9 m=17
